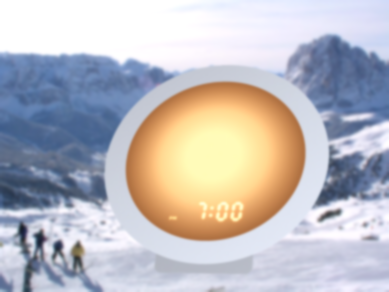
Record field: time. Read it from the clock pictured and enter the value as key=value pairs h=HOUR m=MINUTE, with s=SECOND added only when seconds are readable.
h=7 m=0
